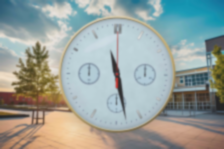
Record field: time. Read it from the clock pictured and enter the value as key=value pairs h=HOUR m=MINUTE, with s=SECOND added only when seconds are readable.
h=11 m=28
